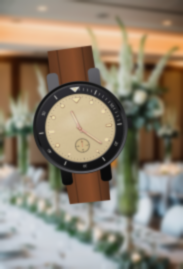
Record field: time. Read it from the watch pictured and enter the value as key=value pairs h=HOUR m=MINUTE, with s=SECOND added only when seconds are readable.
h=11 m=22
